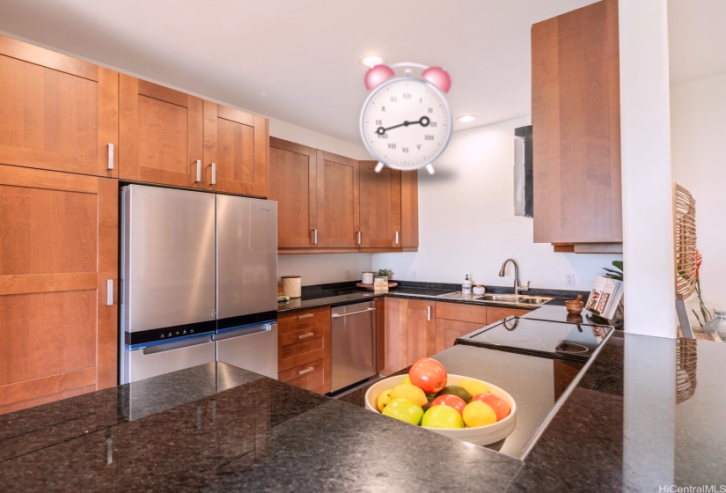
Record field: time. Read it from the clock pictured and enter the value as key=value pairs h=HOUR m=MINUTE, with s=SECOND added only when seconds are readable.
h=2 m=42
